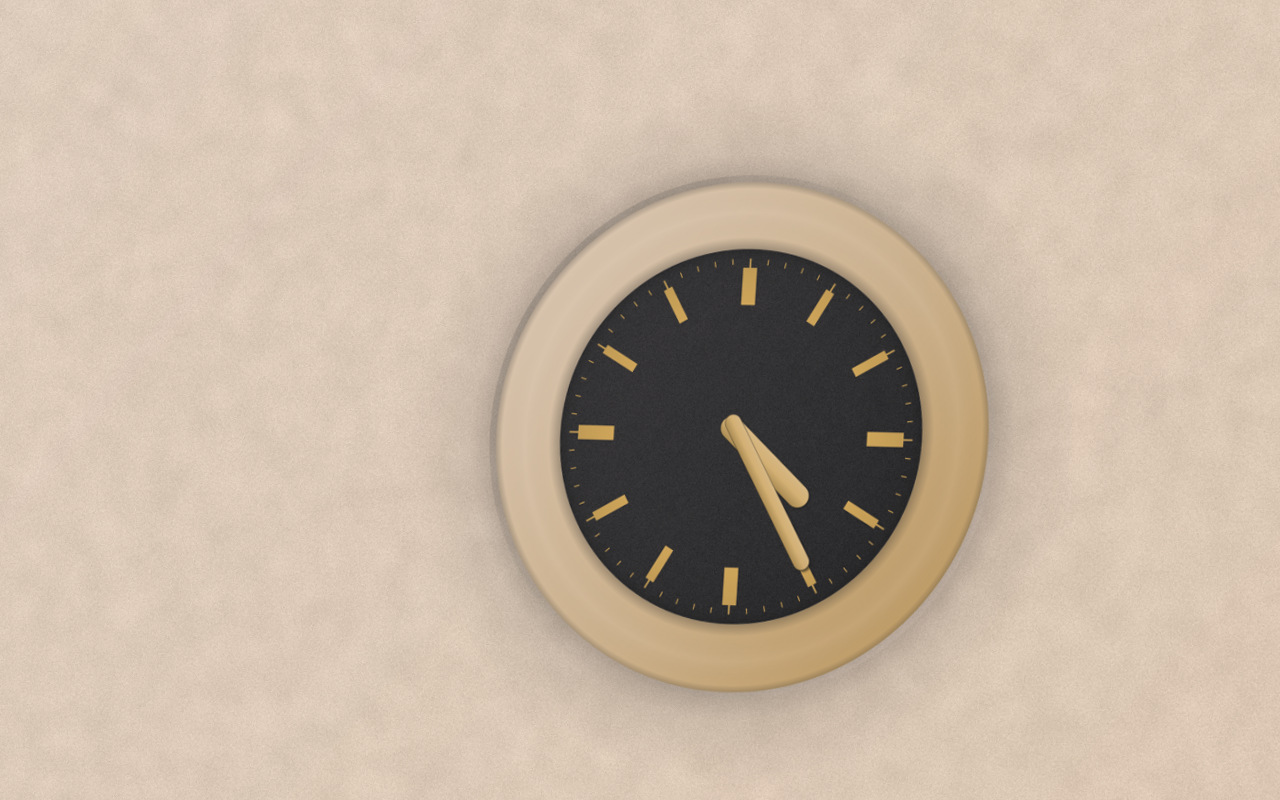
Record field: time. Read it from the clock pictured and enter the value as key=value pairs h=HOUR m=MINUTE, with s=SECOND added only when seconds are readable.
h=4 m=25
